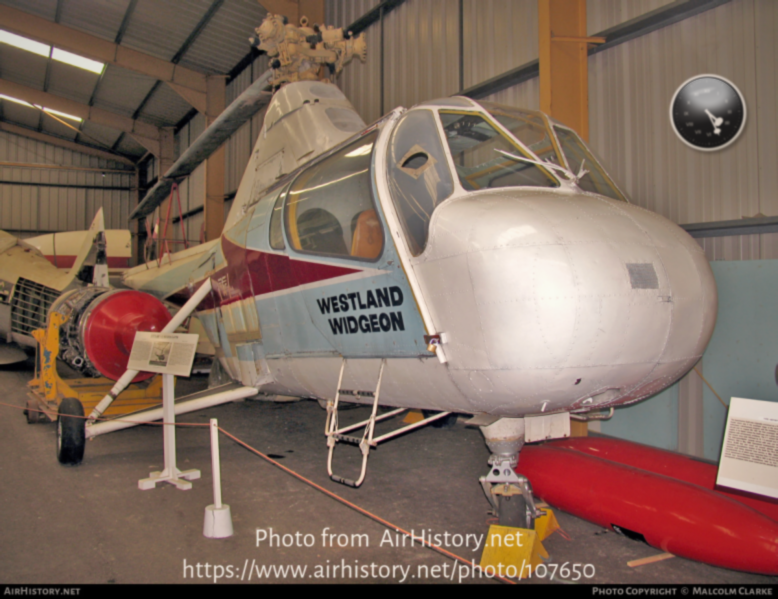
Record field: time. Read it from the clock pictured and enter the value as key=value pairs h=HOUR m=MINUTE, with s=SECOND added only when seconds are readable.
h=4 m=26
